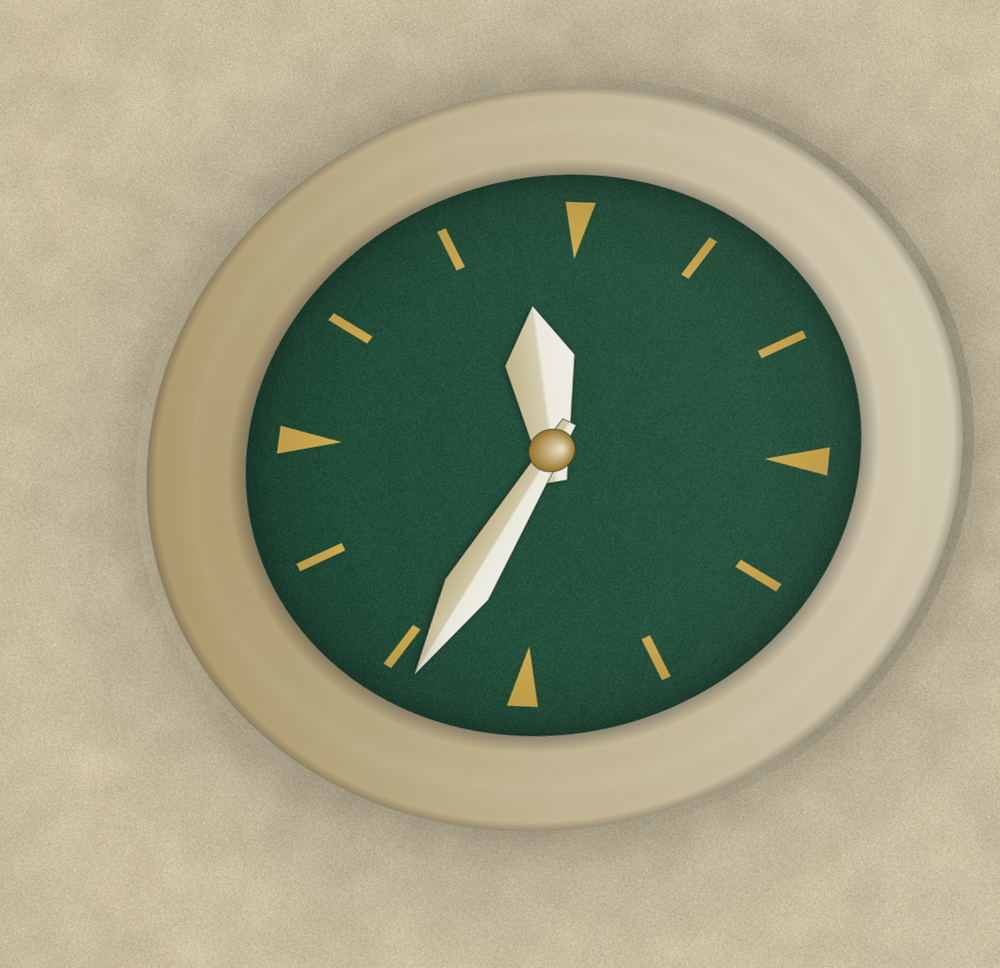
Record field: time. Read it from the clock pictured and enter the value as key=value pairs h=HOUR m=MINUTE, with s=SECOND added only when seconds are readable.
h=11 m=34
